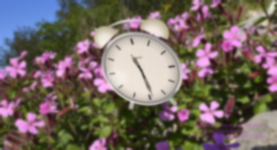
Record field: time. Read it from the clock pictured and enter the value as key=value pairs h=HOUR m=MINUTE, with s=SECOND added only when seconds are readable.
h=11 m=29
